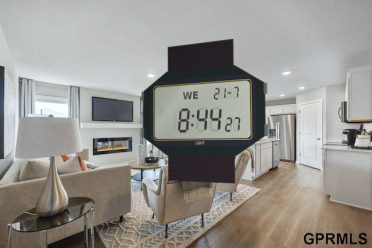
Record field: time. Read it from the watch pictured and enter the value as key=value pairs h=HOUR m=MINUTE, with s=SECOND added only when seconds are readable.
h=8 m=44 s=27
